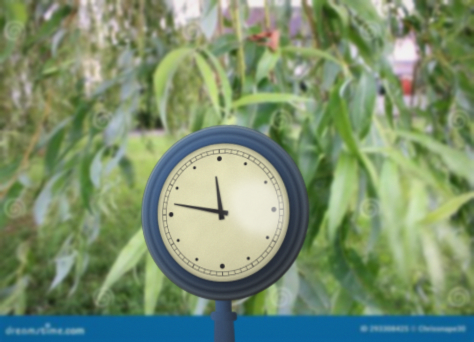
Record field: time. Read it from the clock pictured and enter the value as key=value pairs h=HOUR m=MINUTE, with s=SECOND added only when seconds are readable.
h=11 m=47
